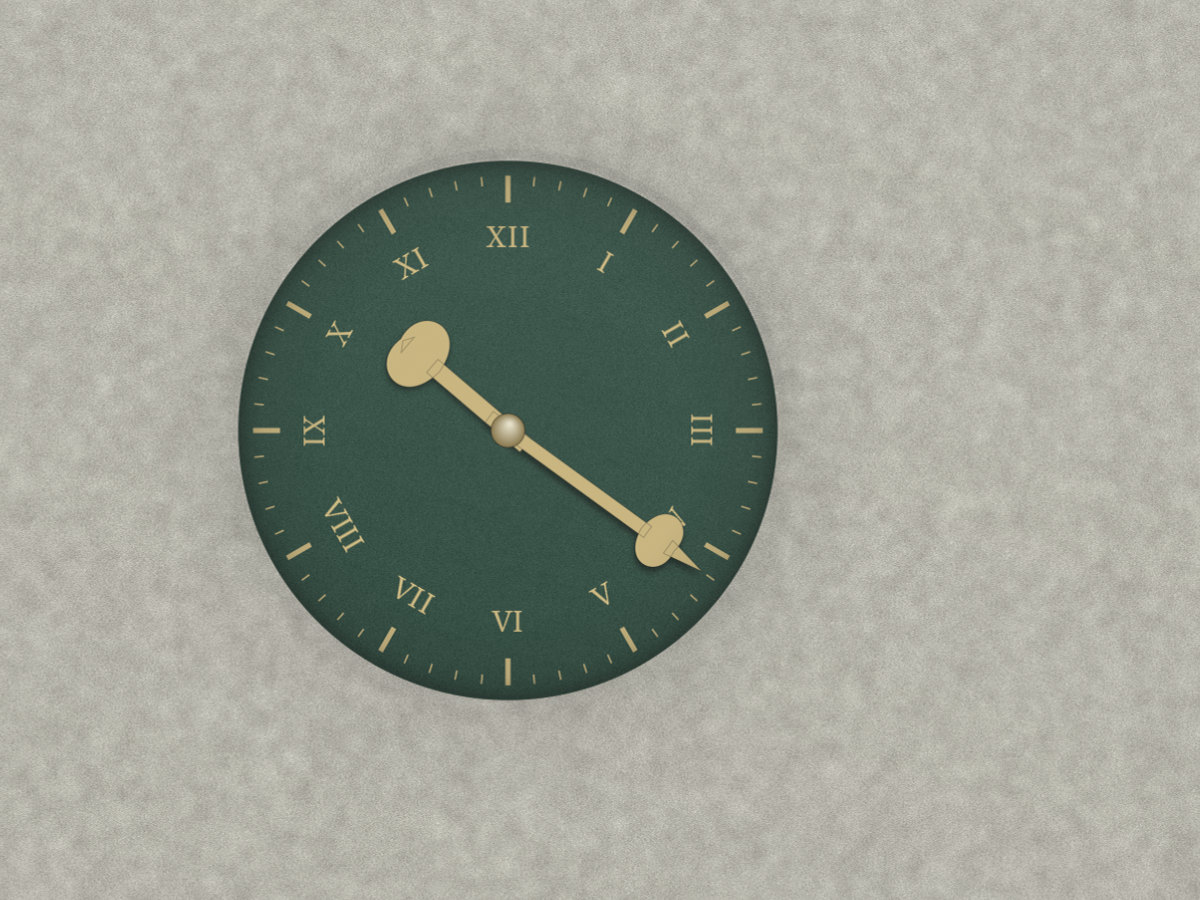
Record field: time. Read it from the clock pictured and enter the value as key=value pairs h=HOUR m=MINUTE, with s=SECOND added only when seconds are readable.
h=10 m=21
